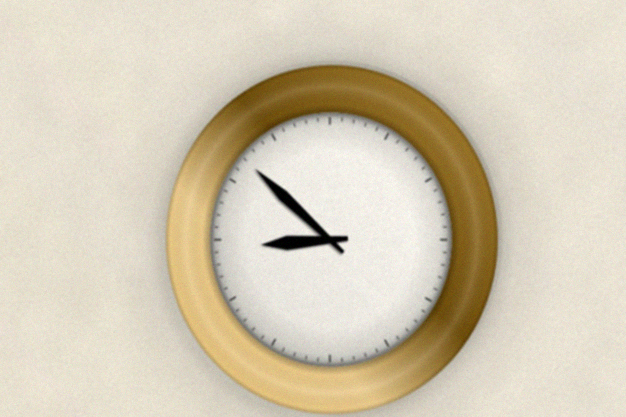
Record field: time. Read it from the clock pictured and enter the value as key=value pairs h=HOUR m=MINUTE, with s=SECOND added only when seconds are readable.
h=8 m=52
